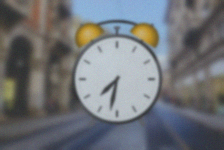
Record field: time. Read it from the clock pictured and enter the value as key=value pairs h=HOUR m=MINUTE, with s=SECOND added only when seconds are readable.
h=7 m=32
